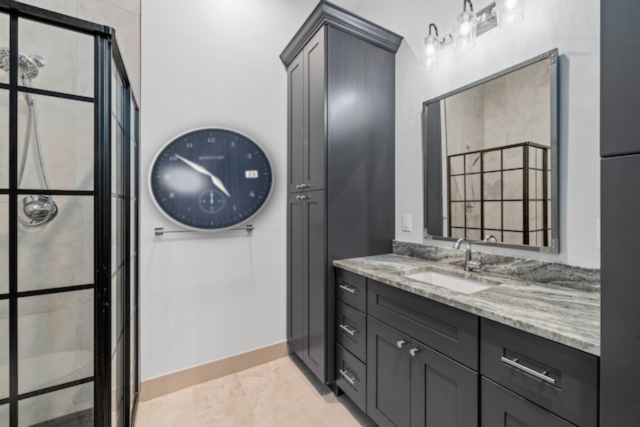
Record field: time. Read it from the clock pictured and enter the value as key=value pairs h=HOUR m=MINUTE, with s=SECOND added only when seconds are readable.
h=4 m=51
